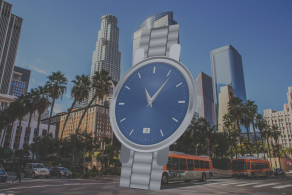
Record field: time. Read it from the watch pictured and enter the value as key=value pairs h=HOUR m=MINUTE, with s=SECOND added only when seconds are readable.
h=11 m=6
